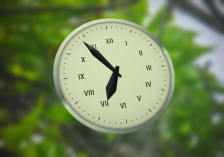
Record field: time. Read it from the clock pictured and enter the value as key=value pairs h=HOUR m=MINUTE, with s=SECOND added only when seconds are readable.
h=6 m=54
